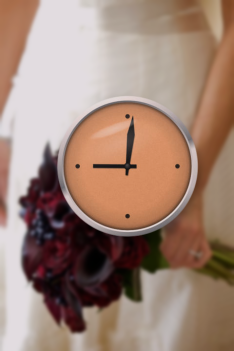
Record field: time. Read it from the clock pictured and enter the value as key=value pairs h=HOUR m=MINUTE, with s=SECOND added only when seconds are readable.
h=9 m=1
